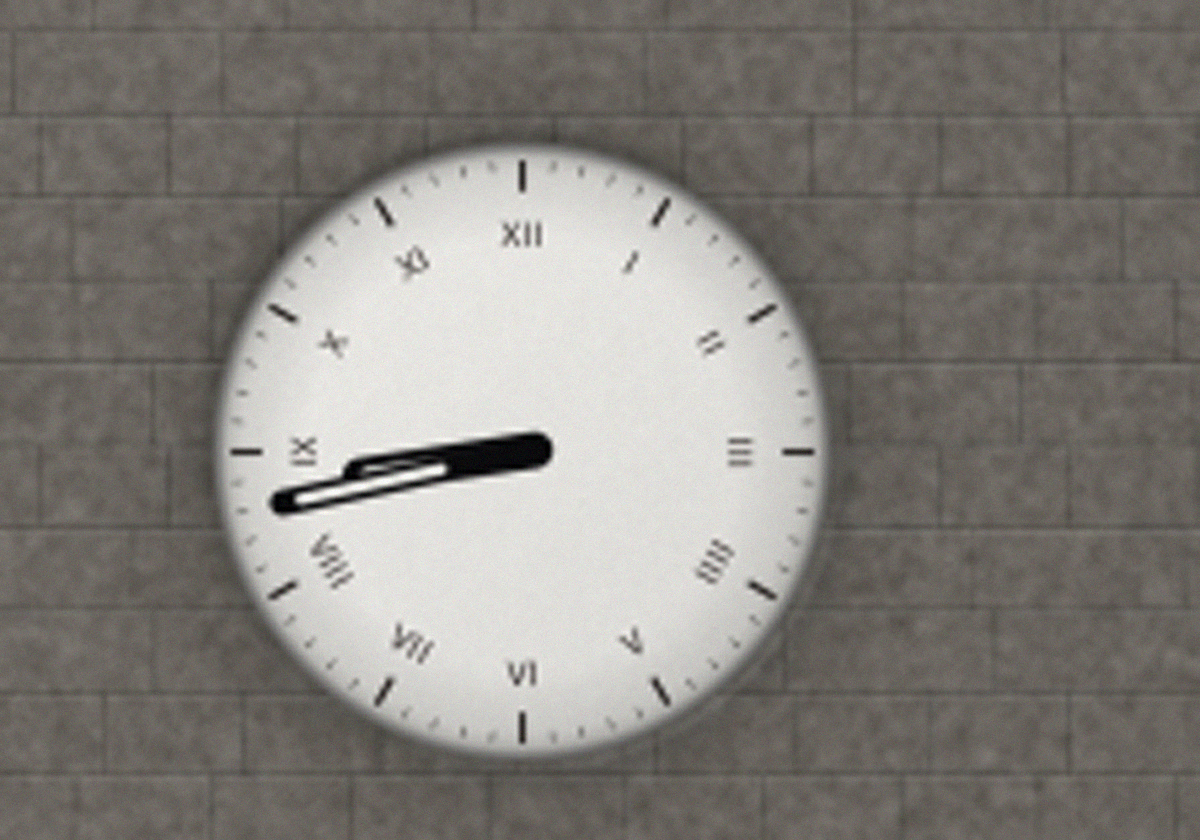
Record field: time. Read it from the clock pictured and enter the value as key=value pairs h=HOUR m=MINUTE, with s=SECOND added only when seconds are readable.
h=8 m=43
